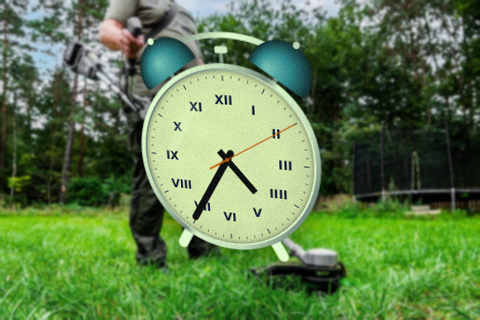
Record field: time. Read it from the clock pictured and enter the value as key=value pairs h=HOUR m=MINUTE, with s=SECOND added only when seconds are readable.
h=4 m=35 s=10
